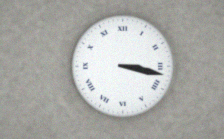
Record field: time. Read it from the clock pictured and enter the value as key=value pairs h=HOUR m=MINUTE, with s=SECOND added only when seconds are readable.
h=3 m=17
